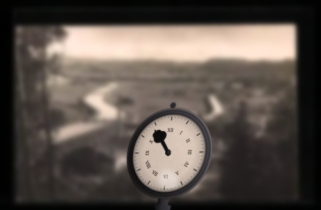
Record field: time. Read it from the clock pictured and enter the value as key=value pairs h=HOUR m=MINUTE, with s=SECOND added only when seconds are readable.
h=10 m=54
